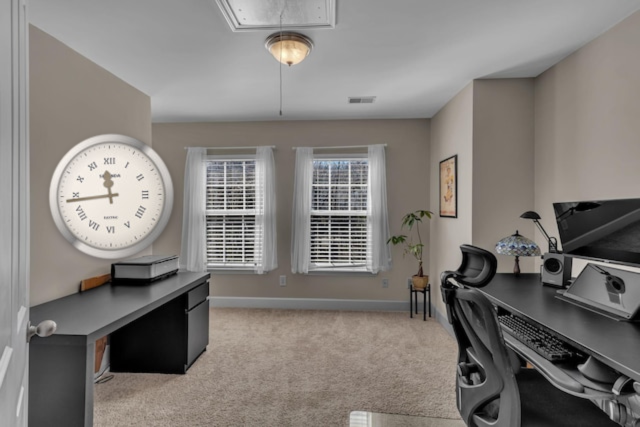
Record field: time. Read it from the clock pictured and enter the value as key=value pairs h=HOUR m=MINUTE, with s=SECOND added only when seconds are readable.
h=11 m=44
